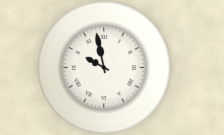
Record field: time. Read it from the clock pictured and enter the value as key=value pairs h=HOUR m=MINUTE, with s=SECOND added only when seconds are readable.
h=9 m=58
